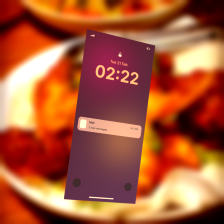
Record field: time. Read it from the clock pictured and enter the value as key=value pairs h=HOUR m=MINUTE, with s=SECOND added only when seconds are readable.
h=2 m=22
